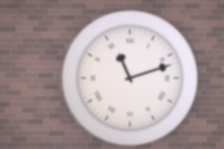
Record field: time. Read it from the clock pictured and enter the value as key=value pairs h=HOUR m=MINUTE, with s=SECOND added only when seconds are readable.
h=11 m=12
